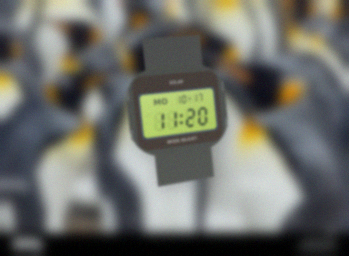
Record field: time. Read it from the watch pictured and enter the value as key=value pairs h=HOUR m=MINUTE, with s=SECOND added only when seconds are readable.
h=11 m=20
